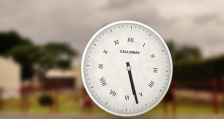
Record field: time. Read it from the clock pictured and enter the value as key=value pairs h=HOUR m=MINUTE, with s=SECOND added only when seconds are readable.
h=5 m=27
